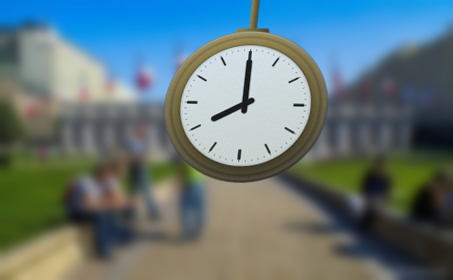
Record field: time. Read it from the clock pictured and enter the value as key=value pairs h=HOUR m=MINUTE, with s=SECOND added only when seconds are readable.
h=8 m=0
